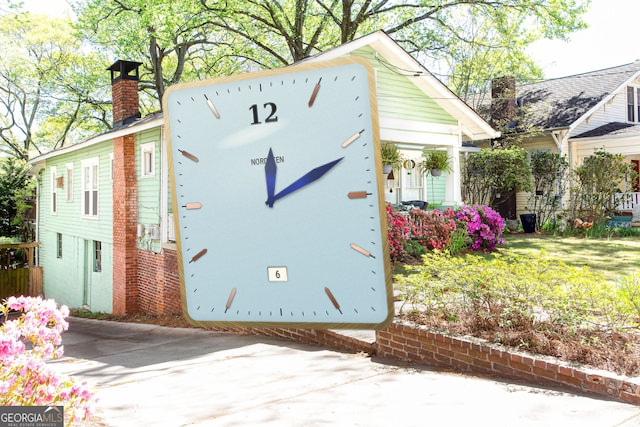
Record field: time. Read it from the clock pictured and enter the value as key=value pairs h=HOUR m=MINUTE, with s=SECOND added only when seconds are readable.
h=12 m=11
